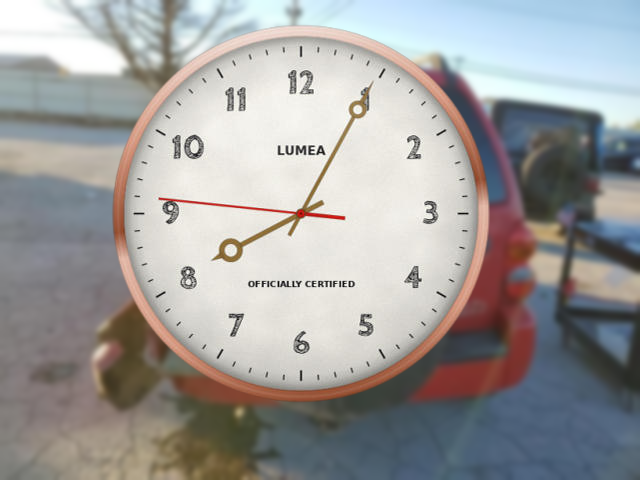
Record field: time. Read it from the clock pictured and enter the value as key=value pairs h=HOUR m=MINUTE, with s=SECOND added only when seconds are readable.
h=8 m=4 s=46
